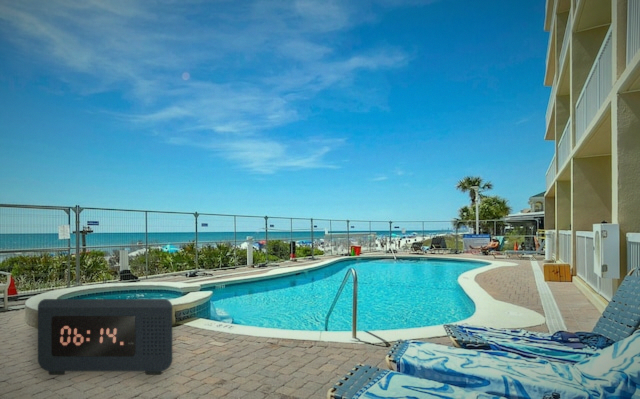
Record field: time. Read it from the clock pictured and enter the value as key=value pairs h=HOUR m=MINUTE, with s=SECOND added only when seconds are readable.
h=6 m=14
